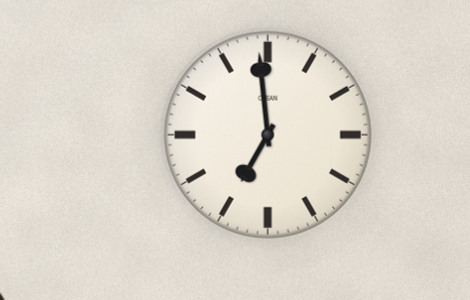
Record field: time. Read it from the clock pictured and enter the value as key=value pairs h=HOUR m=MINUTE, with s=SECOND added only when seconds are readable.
h=6 m=59
